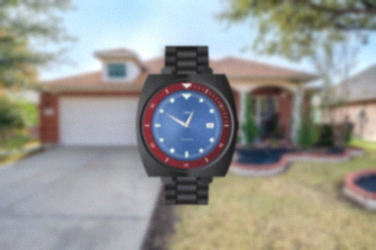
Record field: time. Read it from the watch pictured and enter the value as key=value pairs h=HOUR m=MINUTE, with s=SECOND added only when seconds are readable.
h=12 m=50
